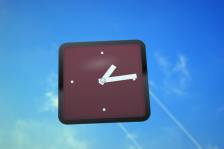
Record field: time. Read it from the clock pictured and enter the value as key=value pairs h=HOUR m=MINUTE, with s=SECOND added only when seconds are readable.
h=1 m=14
